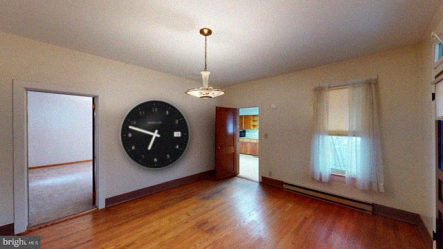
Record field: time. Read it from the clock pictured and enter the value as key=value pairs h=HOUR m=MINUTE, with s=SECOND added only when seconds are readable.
h=6 m=48
